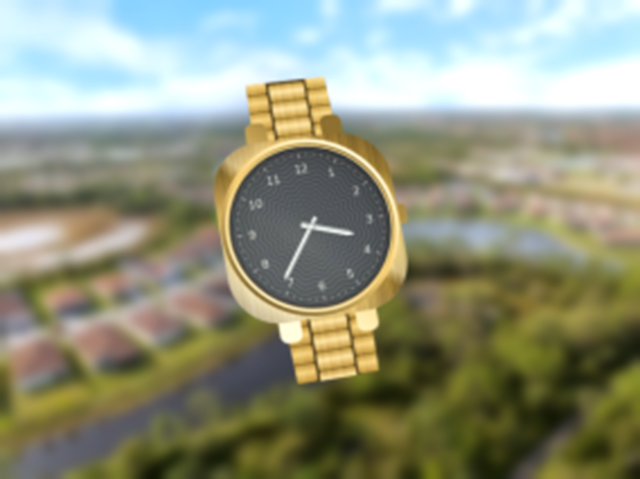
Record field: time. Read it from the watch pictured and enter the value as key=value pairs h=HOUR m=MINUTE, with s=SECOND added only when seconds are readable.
h=3 m=36
